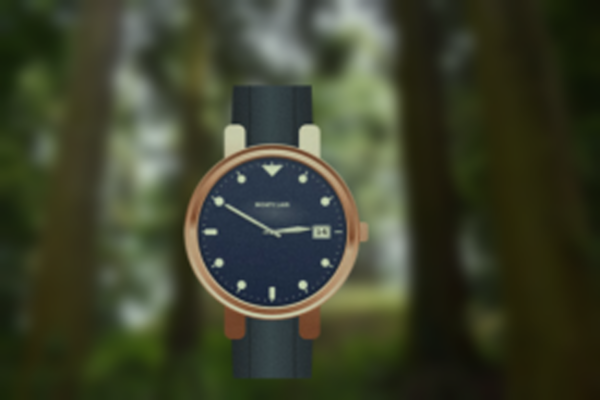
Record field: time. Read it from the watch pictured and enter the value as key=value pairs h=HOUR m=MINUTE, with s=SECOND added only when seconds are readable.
h=2 m=50
